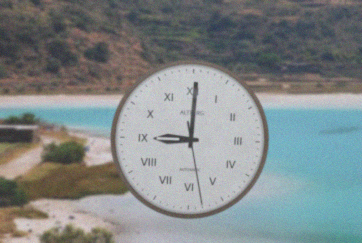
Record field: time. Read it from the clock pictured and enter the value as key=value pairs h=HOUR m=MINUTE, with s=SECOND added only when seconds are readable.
h=9 m=0 s=28
